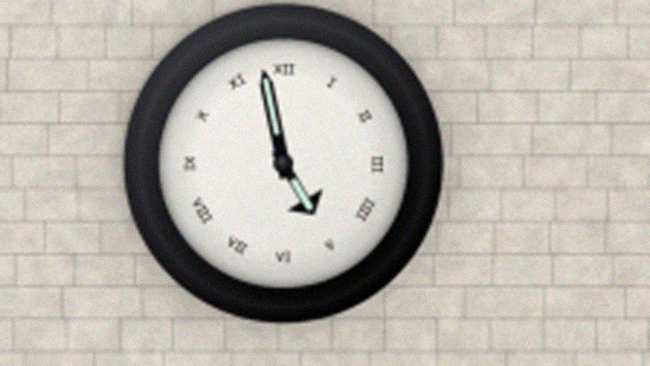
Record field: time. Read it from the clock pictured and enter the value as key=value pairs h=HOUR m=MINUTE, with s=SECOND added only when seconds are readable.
h=4 m=58
